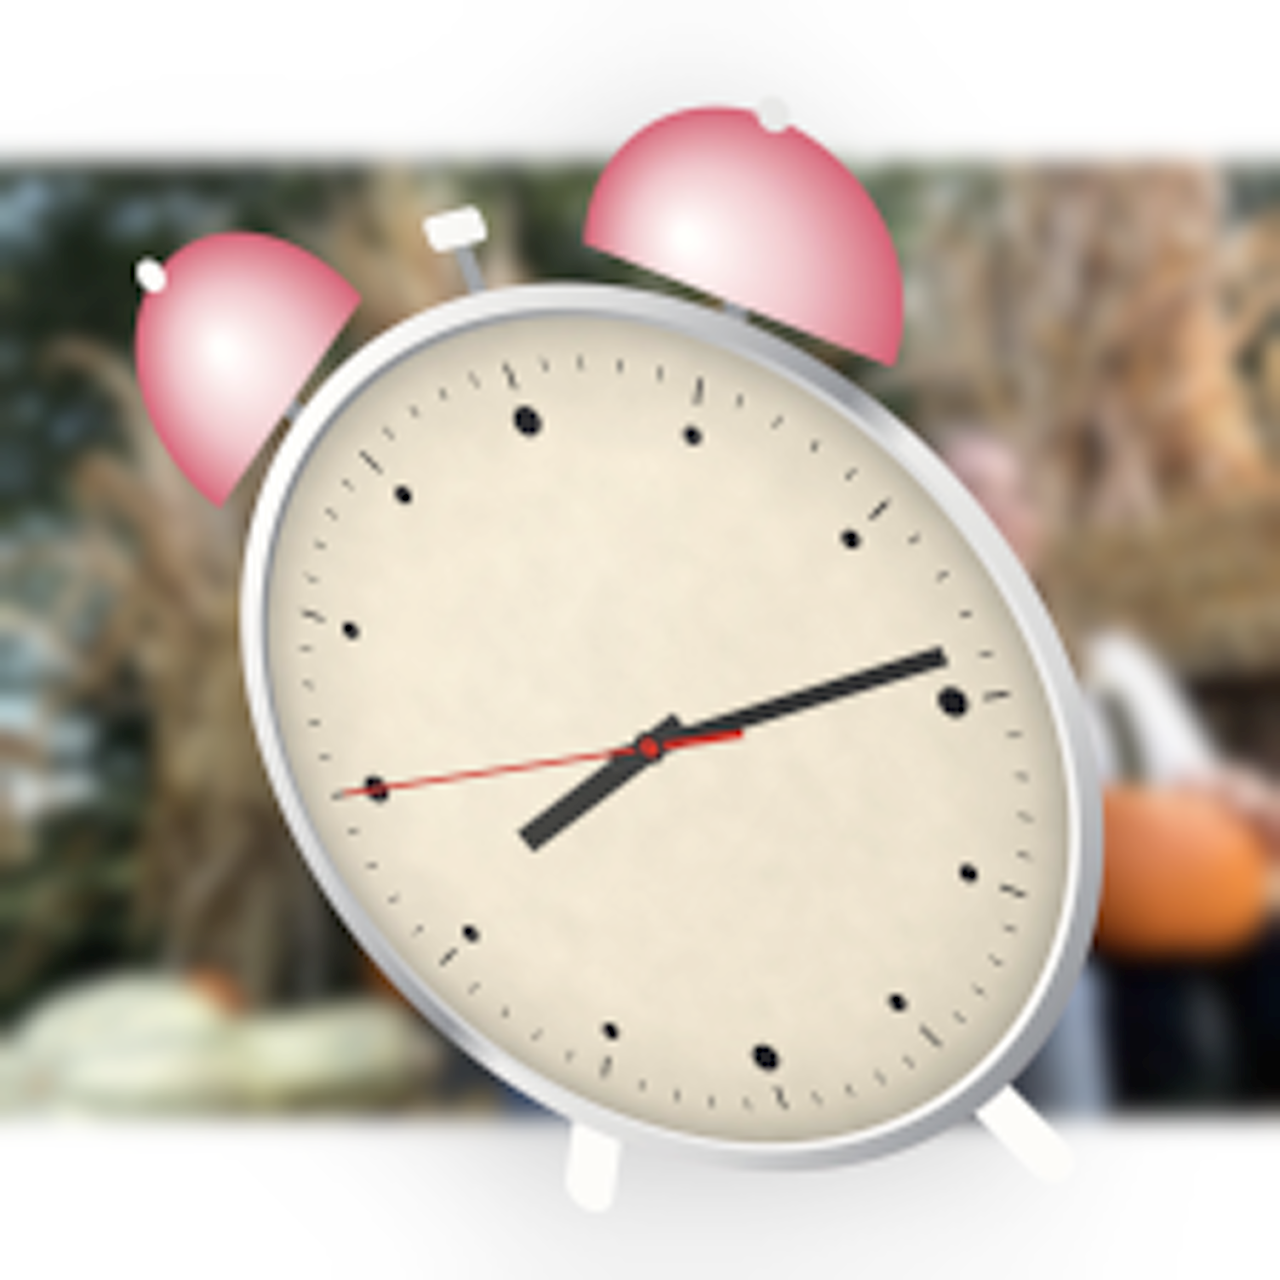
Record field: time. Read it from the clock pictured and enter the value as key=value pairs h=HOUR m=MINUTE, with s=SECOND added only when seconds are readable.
h=8 m=13 s=45
